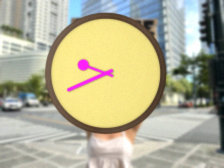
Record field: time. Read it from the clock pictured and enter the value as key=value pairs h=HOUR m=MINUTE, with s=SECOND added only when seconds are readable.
h=9 m=41
